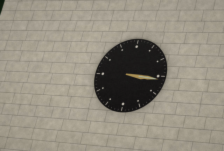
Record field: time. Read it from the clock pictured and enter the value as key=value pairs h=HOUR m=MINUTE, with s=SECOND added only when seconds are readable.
h=3 m=16
